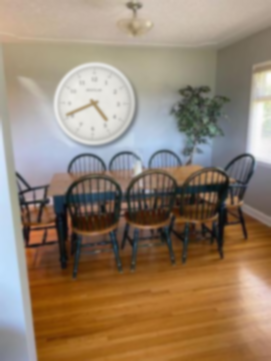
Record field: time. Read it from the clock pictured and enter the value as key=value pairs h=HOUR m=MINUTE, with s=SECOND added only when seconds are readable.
h=4 m=41
